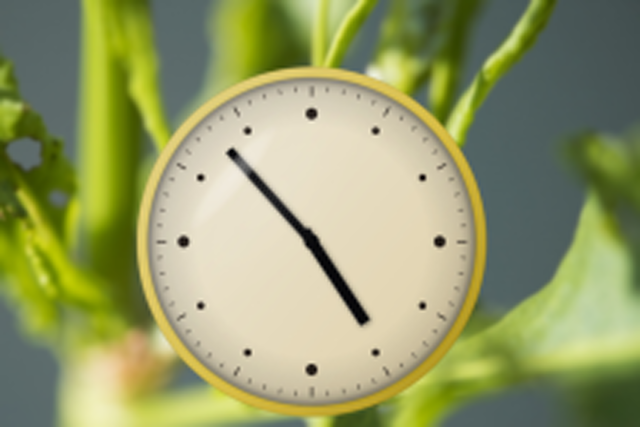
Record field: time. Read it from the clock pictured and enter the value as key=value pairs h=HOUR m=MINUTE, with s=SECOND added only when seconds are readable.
h=4 m=53
